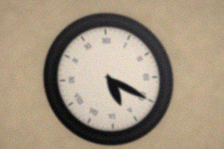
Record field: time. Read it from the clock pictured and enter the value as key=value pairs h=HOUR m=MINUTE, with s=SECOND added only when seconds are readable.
h=5 m=20
